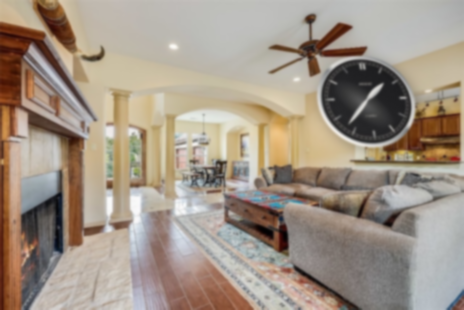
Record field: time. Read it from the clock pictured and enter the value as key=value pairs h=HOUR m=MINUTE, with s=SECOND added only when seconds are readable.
h=1 m=37
